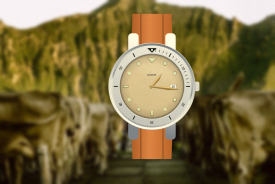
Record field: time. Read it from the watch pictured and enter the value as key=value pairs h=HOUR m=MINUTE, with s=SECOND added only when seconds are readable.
h=1 m=16
